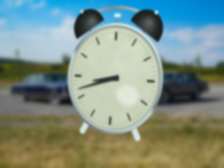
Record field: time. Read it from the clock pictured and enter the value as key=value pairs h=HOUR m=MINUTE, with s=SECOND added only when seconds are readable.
h=8 m=42
